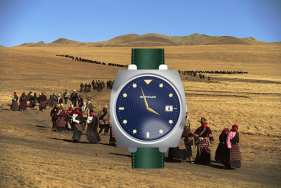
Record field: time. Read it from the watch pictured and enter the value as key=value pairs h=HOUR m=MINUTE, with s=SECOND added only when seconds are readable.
h=3 m=57
